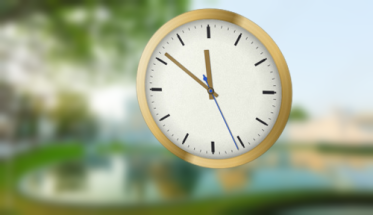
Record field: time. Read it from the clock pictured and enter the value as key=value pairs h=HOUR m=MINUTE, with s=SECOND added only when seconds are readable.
h=11 m=51 s=26
